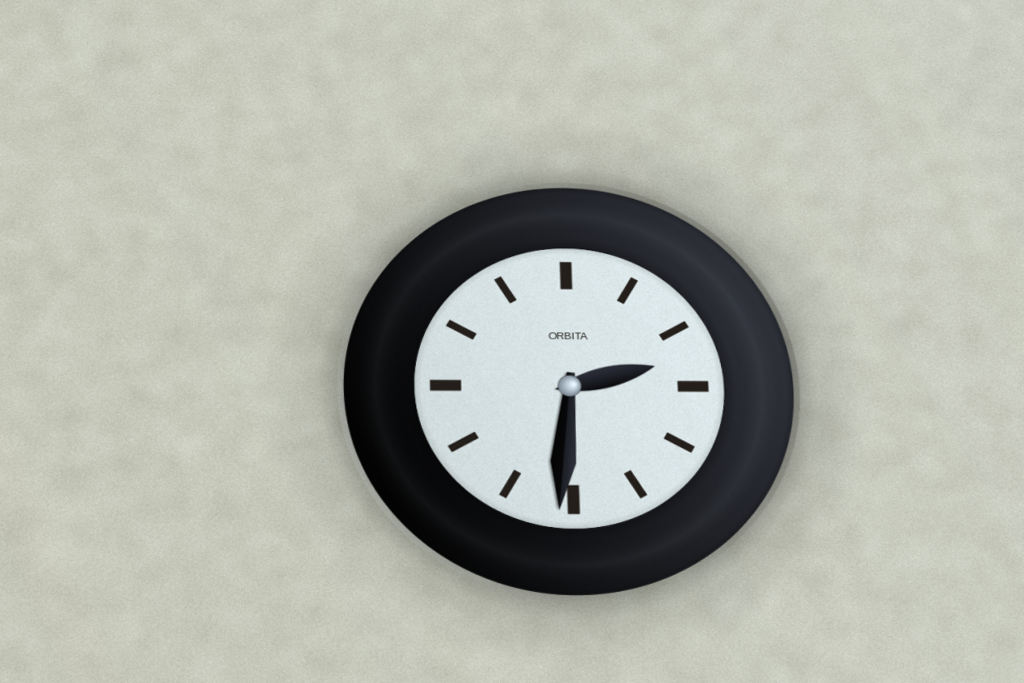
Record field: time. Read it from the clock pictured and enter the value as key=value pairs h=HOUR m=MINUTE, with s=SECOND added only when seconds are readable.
h=2 m=31
